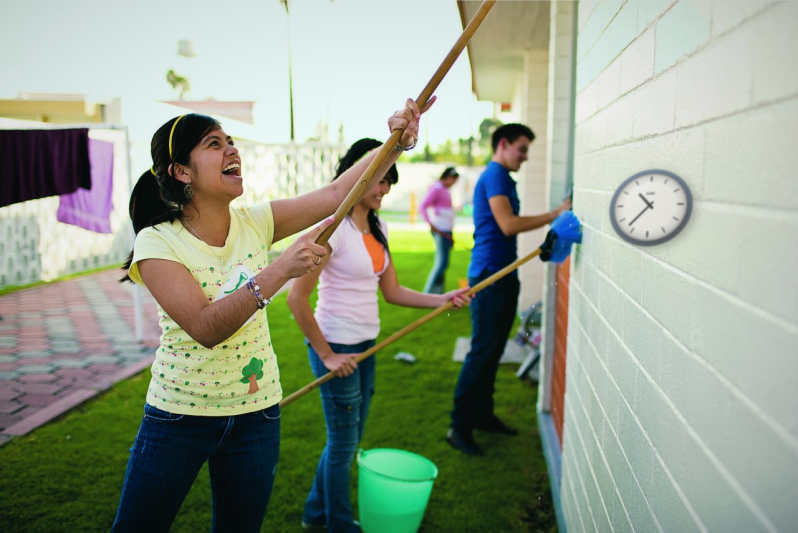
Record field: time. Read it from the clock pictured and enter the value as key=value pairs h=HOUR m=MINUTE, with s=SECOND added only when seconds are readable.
h=10 m=37
